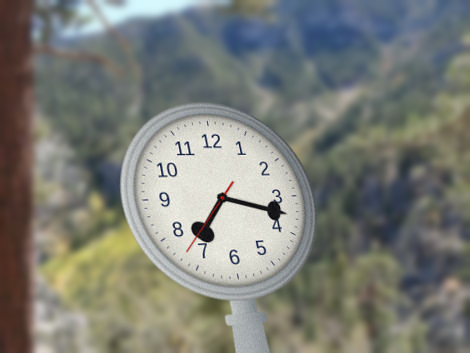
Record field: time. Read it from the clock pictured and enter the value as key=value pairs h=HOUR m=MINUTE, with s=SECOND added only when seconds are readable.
h=7 m=17 s=37
